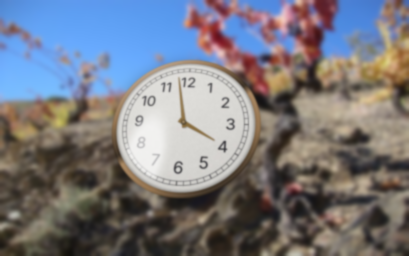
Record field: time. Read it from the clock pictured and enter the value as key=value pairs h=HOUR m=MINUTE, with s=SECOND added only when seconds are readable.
h=3 m=58
